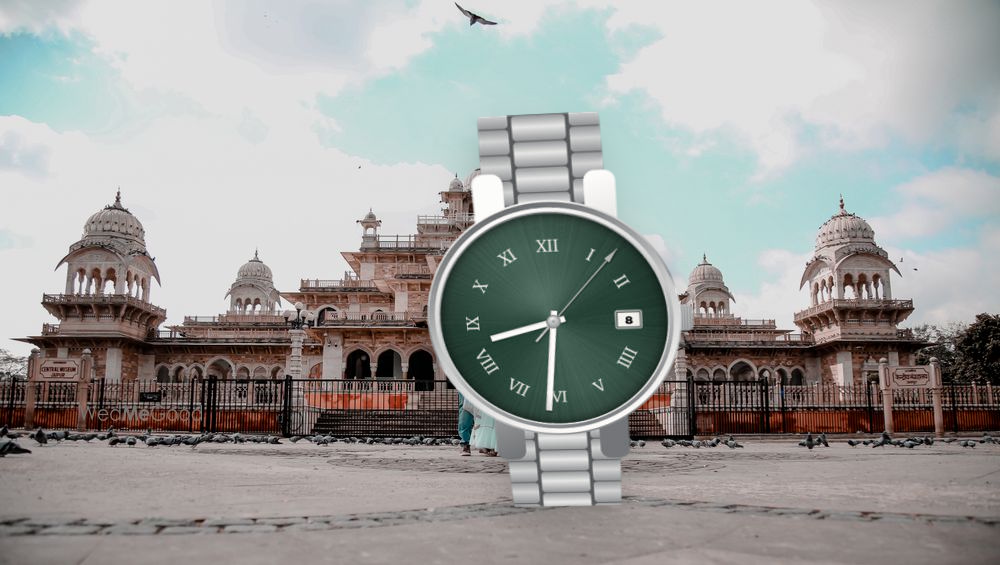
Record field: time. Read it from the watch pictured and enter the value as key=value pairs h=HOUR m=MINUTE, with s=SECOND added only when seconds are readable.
h=8 m=31 s=7
